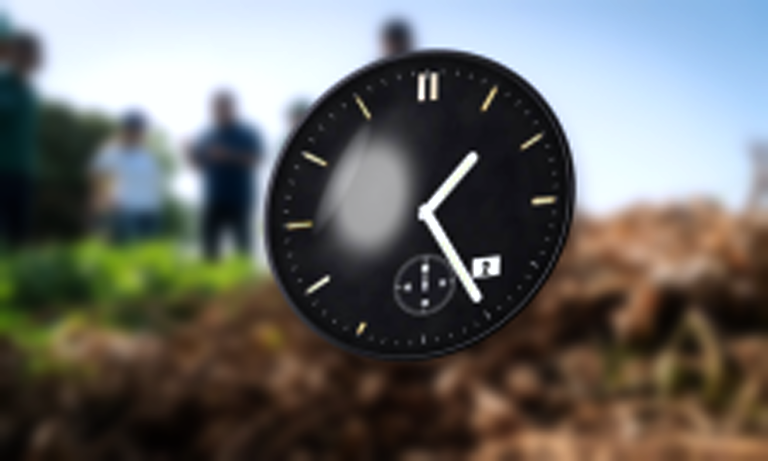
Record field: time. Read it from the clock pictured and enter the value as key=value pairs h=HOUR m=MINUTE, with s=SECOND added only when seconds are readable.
h=1 m=25
